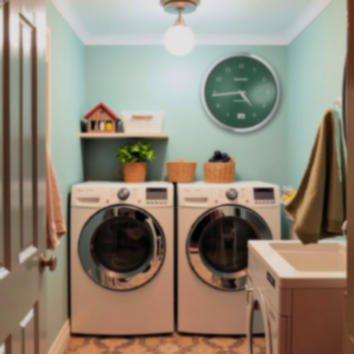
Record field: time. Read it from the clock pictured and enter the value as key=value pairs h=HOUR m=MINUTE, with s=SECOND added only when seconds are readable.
h=4 m=44
